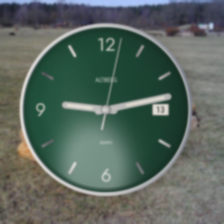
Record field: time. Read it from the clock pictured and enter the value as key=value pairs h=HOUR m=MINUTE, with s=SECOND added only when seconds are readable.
h=9 m=13 s=2
